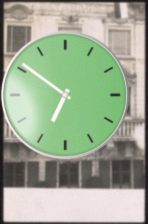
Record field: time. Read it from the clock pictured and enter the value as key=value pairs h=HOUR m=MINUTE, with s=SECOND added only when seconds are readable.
h=6 m=51
